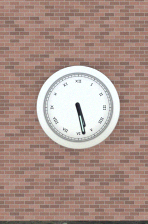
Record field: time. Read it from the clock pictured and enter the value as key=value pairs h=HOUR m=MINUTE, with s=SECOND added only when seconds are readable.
h=5 m=28
